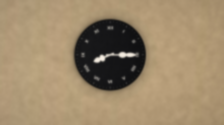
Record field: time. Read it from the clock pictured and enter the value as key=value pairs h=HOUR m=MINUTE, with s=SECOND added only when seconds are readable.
h=8 m=15
